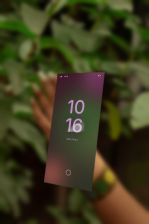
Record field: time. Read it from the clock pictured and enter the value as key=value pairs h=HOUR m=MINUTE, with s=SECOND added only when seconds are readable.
h=10 m=16
